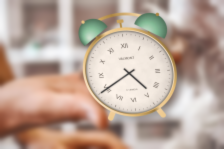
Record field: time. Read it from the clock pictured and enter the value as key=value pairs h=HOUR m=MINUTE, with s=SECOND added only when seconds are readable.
h=4 m=40
